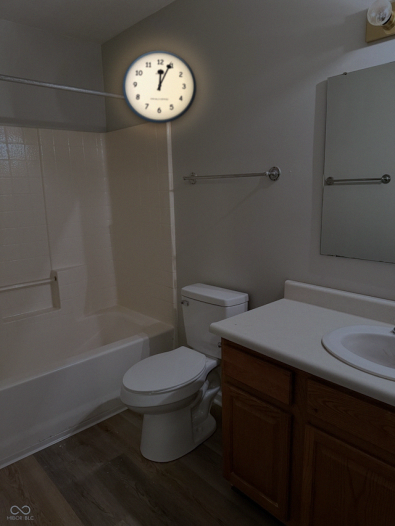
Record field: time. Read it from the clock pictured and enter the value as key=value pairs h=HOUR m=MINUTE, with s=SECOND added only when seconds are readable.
h=12 m=4
